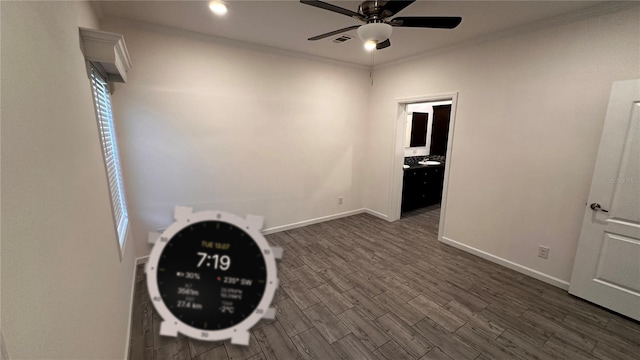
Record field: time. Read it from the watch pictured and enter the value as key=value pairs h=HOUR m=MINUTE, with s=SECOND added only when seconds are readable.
h=7 m=19
